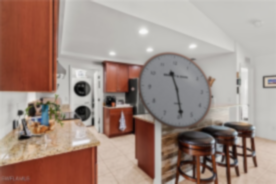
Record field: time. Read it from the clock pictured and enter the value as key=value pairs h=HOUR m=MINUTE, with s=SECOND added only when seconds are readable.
h=11 m=29
